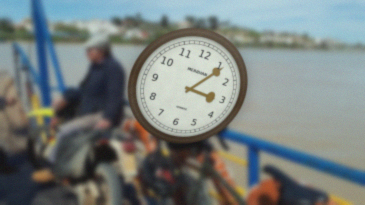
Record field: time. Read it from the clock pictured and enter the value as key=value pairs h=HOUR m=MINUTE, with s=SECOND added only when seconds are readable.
h=3 m=6
